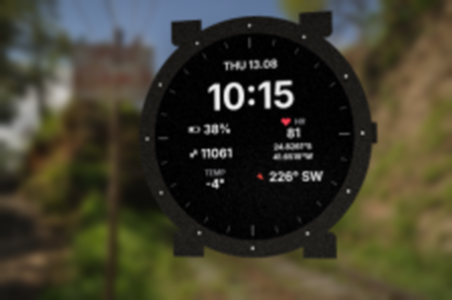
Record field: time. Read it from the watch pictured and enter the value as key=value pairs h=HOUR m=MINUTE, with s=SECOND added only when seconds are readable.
h=10 m=15
